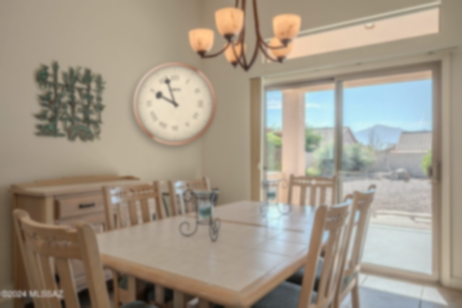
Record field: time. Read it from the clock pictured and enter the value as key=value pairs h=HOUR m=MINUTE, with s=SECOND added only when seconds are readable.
h=9 m=57
